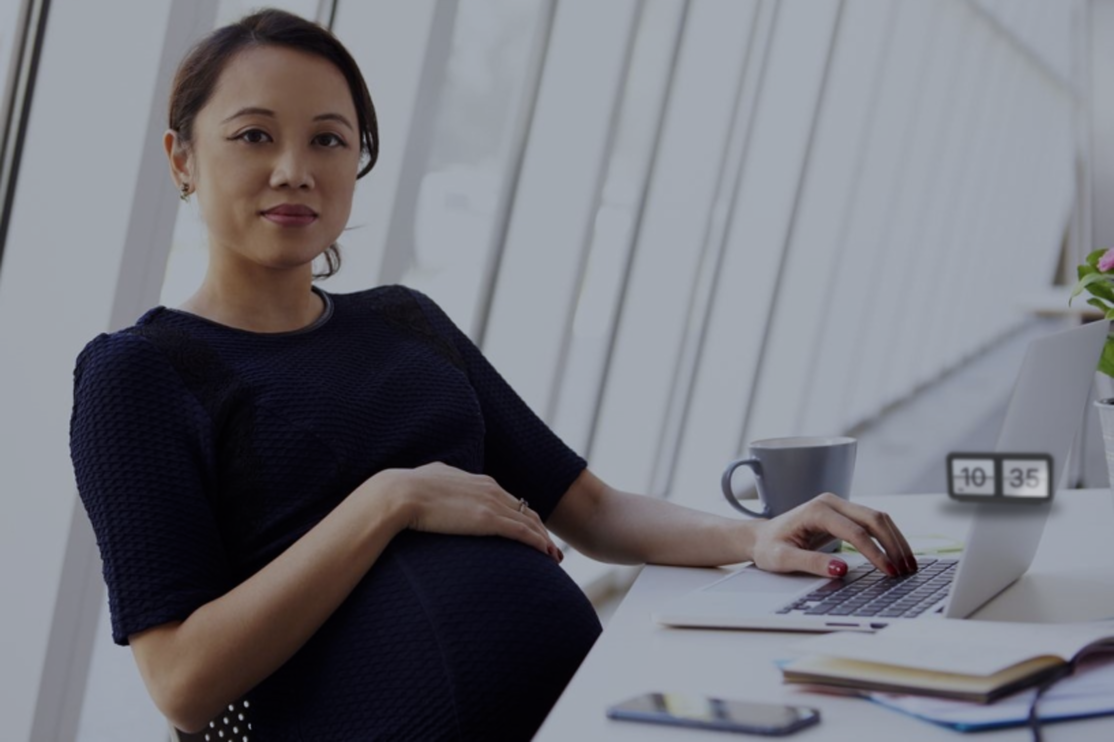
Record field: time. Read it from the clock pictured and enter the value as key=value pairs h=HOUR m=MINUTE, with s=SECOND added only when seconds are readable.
h=10 m=35
